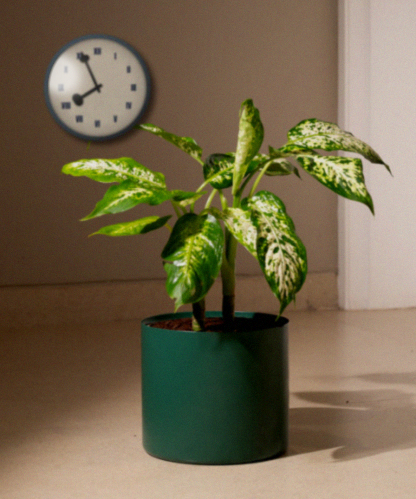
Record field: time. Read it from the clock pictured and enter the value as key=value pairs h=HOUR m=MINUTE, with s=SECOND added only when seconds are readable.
h=7 m=56
